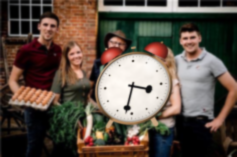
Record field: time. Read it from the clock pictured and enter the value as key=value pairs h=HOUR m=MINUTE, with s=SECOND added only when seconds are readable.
h=3 m=32
